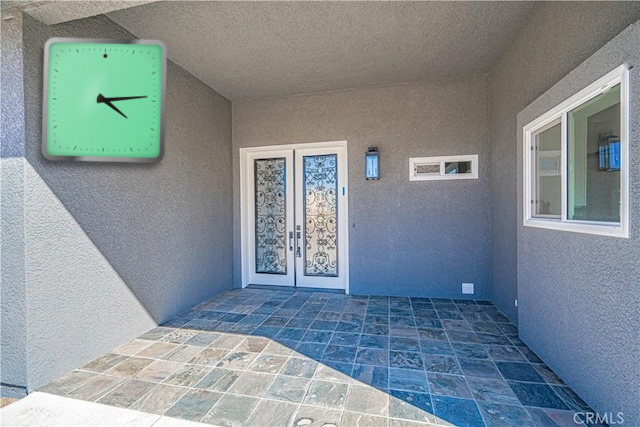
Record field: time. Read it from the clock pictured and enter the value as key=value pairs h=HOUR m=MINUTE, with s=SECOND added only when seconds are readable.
h=4 m=14
